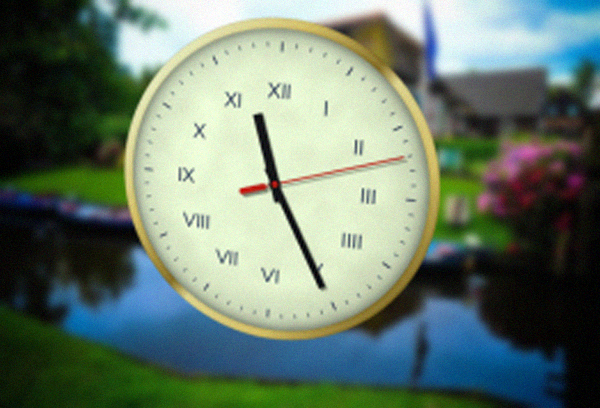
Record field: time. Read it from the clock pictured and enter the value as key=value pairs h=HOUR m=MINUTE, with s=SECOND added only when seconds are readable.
h=11 m=25 s=12
